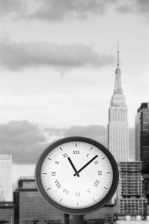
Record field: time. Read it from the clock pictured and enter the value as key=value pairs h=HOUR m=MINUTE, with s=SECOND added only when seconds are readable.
h=11 m=8
